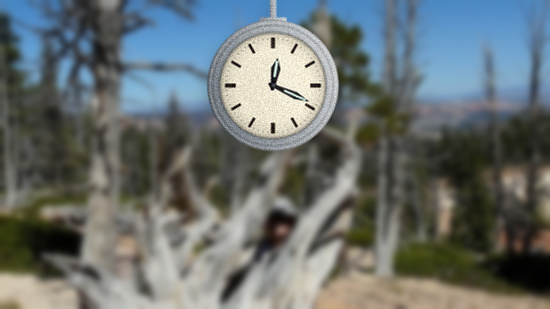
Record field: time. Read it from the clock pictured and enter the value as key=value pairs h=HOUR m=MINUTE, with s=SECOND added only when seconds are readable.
h=12 m=19
